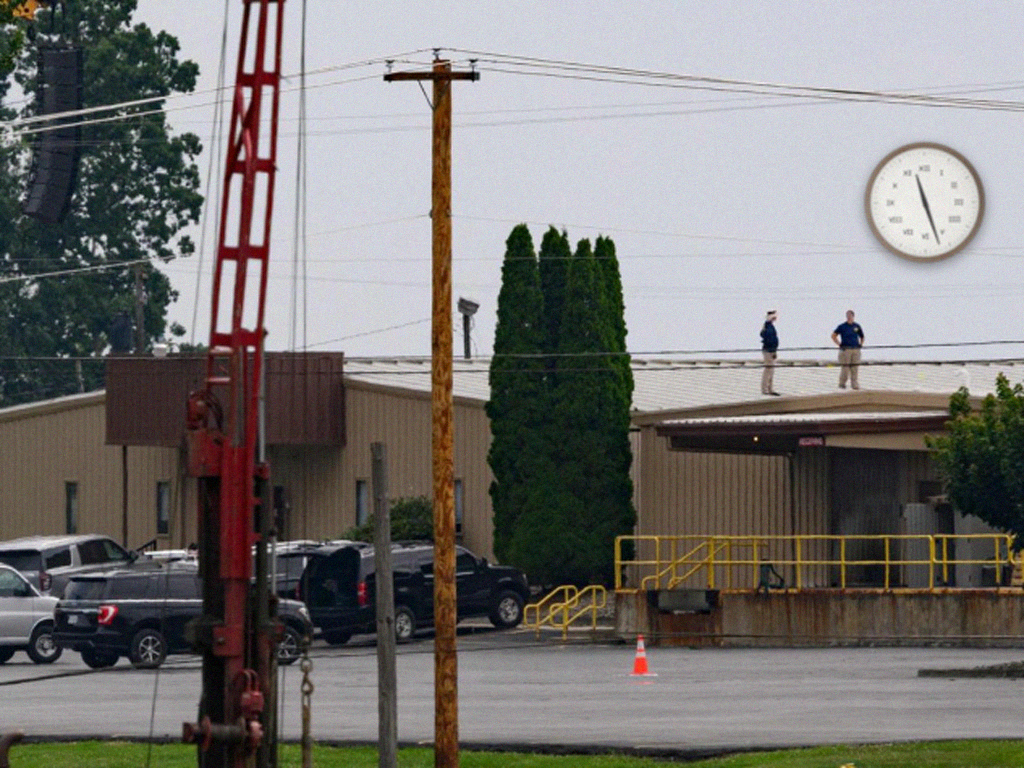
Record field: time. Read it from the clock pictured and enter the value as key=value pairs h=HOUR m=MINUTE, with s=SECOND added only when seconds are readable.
h=11 m=27
